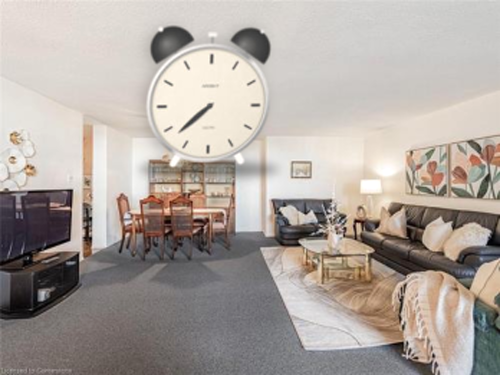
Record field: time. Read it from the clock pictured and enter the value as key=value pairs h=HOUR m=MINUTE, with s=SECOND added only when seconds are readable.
h=7 m=38
